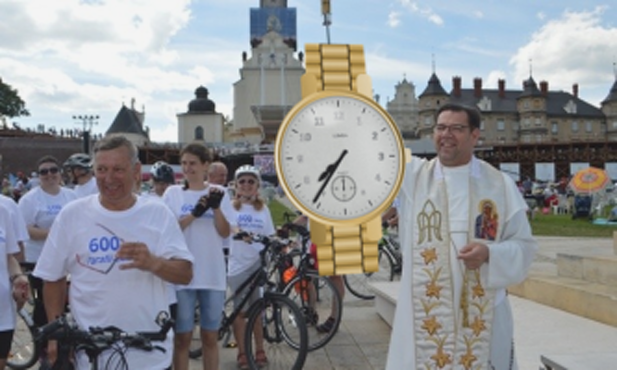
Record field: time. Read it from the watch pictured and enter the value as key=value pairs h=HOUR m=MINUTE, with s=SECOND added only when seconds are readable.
h=7 m=36
